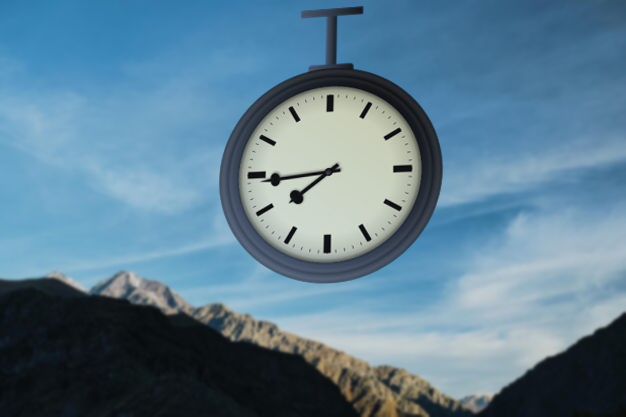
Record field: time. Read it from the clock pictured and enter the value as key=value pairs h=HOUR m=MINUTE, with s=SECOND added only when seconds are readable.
h=7 m=44
